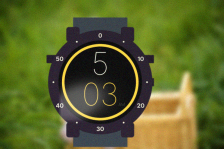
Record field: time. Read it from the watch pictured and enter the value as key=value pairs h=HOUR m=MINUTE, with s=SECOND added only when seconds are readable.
h=5 m=3
